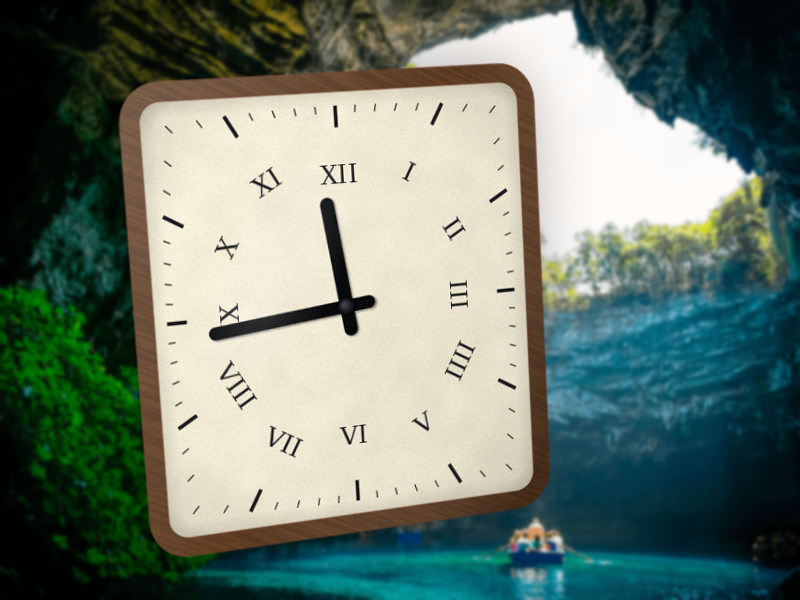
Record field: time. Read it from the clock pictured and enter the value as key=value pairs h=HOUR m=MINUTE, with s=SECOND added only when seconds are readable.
h=11 m=44
